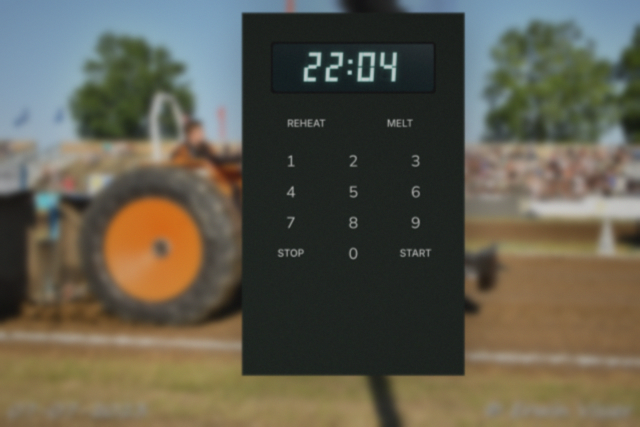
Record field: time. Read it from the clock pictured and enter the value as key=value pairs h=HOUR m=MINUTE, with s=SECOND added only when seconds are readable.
h=22 m=4
